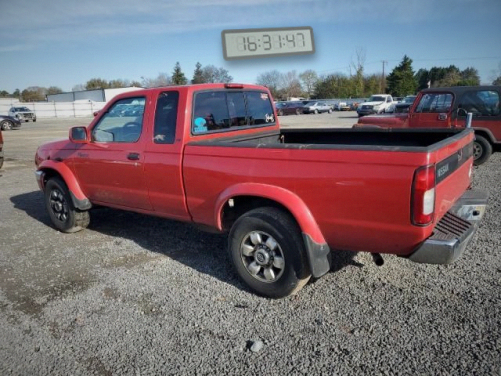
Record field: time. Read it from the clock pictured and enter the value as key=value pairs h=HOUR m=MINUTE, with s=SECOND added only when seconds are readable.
h=16 m=31 s=47
